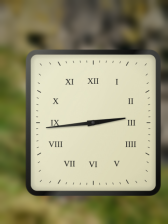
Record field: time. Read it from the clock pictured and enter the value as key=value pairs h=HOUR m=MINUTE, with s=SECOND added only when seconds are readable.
h=2 m=44
